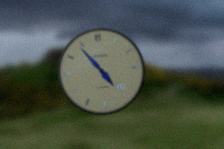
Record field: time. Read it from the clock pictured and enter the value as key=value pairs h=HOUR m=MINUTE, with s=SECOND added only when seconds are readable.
h=4 m=54
